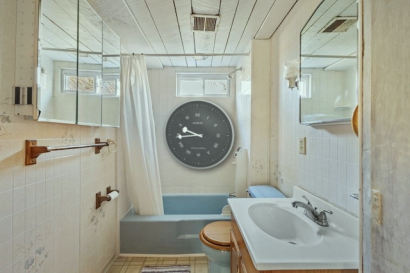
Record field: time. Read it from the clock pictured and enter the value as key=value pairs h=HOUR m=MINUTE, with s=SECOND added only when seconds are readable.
h=9 m=44
